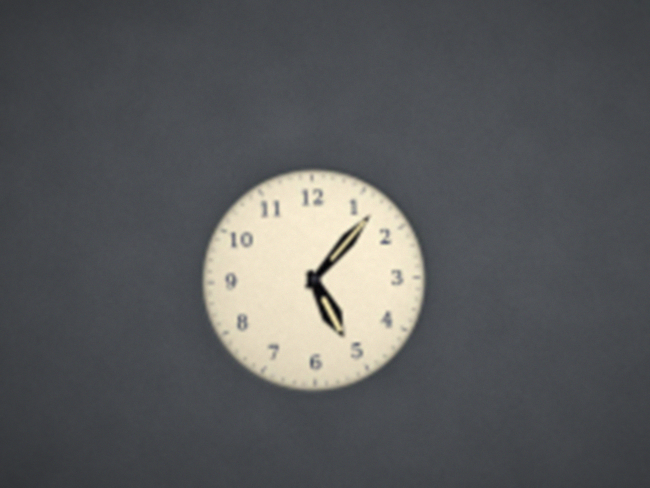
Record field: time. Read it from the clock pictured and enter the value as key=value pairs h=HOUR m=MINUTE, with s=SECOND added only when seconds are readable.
h=5 m=7
